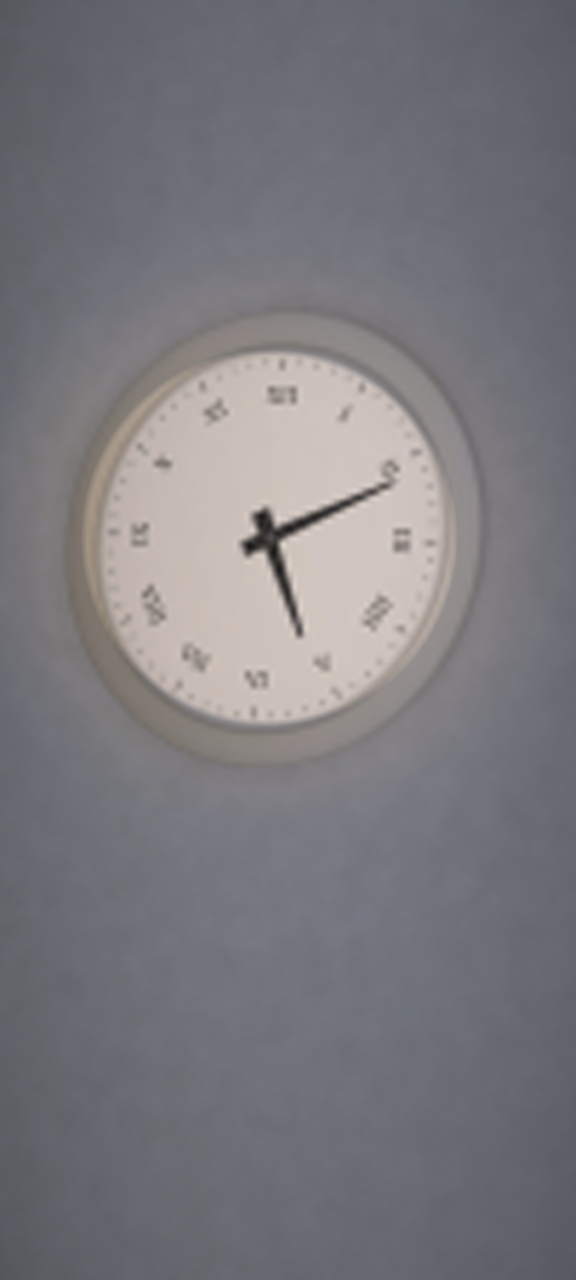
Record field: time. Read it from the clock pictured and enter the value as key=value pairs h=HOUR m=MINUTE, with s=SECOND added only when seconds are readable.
h=5 m=11
